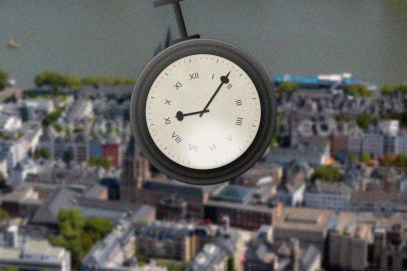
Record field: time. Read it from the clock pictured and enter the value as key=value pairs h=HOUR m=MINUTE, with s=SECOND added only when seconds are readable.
h=9 m=8
